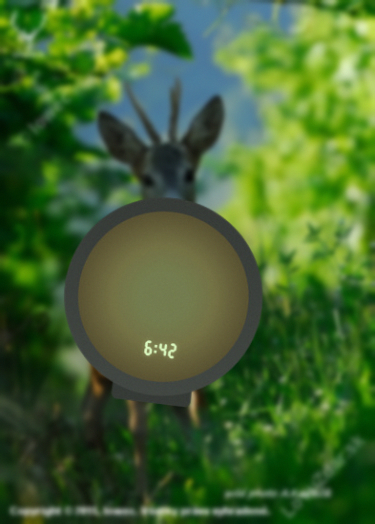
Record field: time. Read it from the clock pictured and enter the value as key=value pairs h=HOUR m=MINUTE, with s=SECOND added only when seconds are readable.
h=6 m=42
